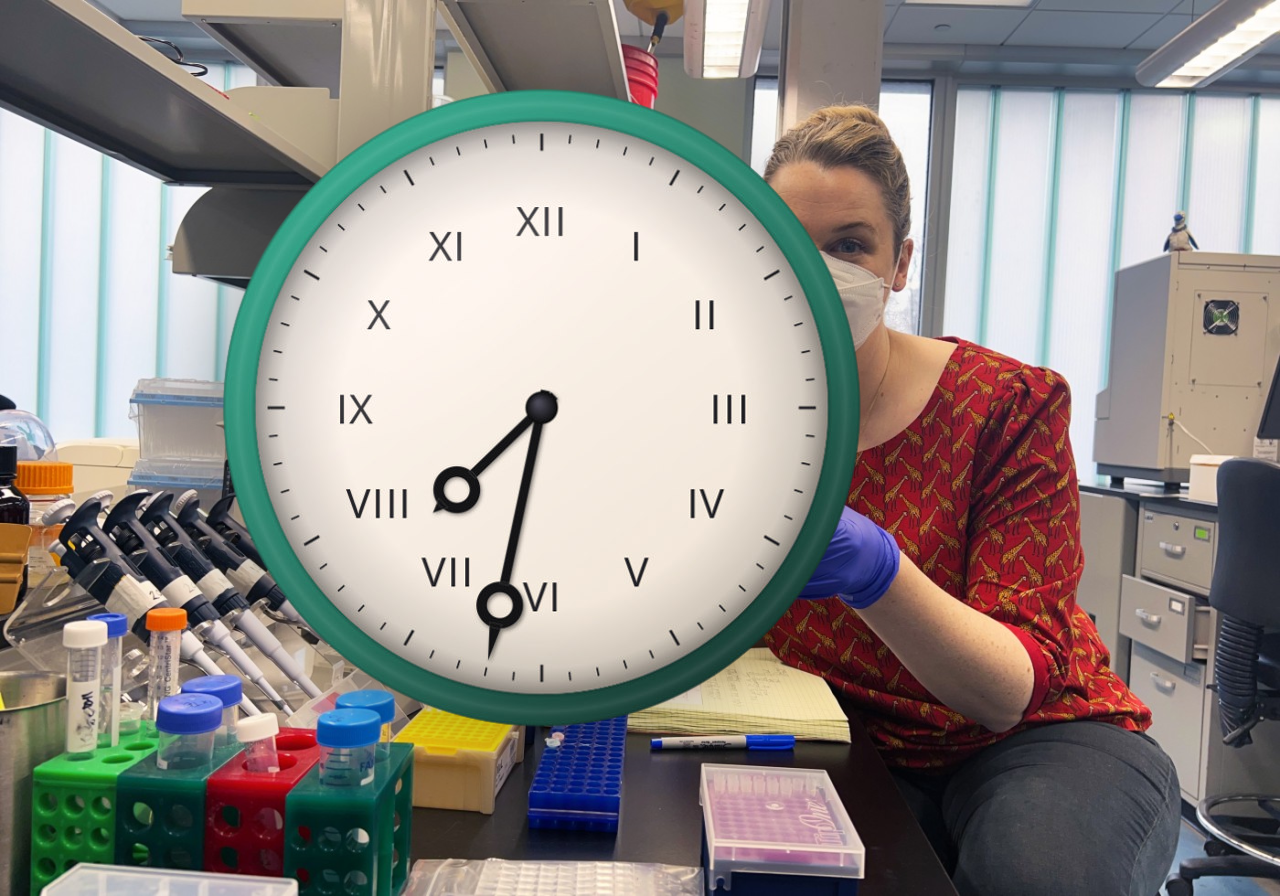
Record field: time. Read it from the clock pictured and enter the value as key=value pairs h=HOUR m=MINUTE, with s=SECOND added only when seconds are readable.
h=7 m=32
